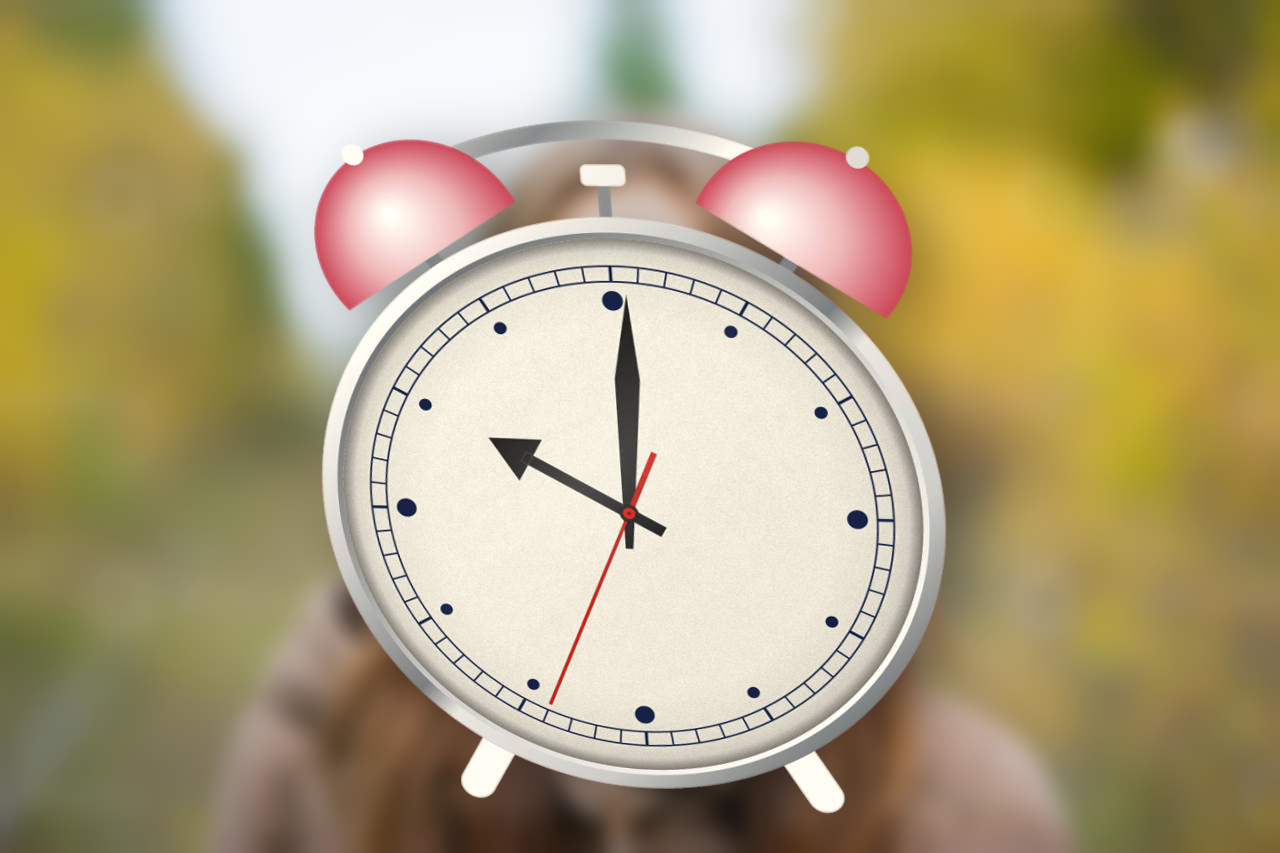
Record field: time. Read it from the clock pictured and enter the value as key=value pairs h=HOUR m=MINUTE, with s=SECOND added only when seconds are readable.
h=10 m=0 s=34
